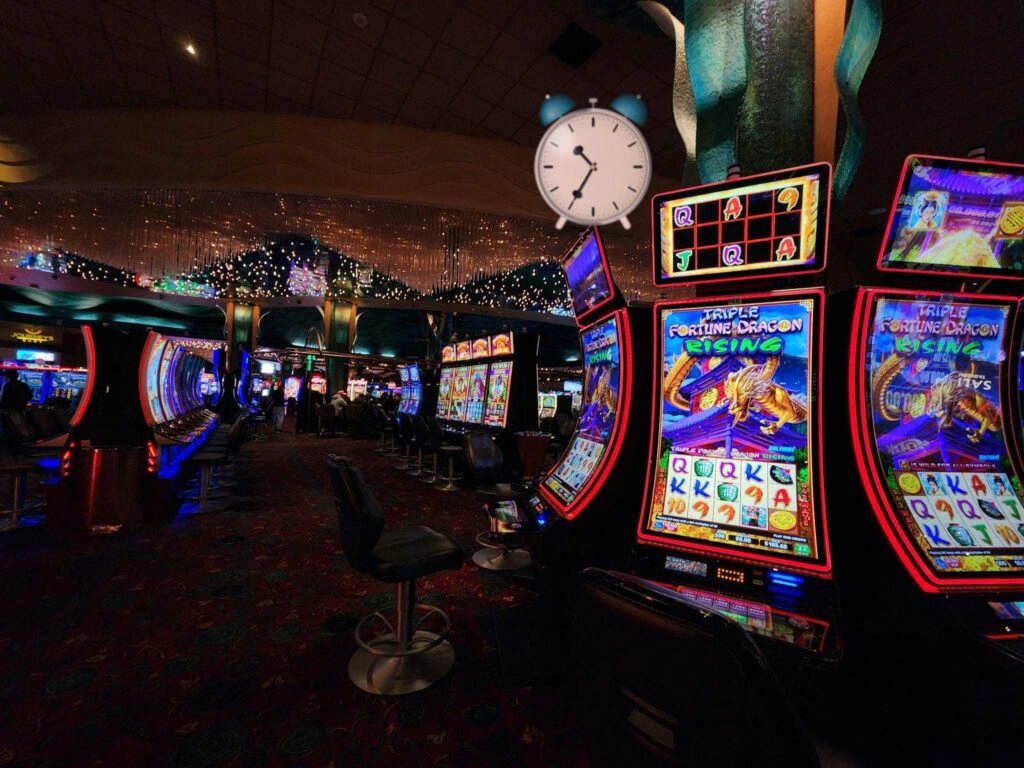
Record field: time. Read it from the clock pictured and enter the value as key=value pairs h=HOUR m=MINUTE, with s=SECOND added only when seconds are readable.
h=10 m=35
